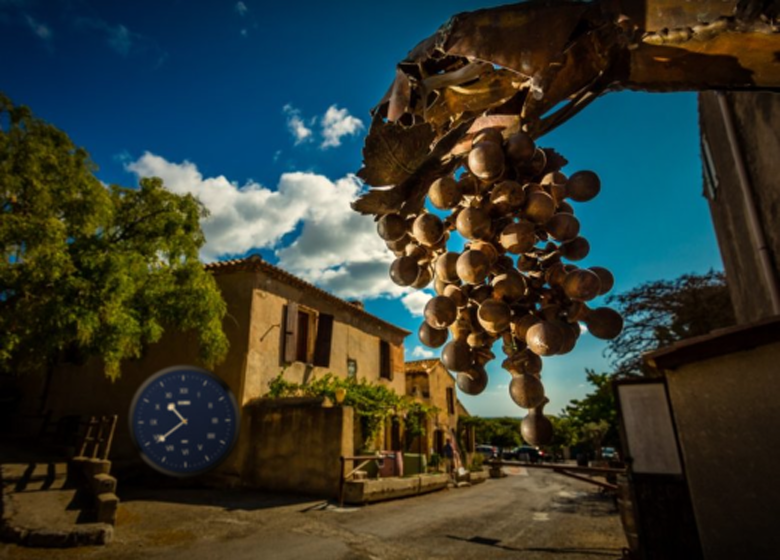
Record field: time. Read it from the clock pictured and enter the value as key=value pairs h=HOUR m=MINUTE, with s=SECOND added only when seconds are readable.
h=10 m=39
